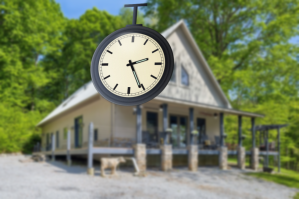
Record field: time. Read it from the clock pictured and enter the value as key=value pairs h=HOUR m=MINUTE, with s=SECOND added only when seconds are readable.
h=2 m=26
